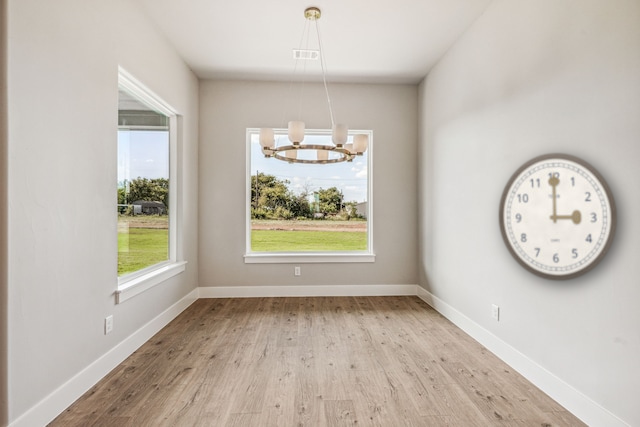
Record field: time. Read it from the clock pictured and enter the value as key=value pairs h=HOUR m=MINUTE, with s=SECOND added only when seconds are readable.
h=3 m=0
